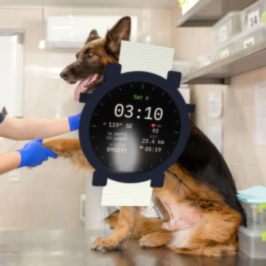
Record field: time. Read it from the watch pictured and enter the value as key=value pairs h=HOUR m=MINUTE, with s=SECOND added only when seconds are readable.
h=3 m=10
